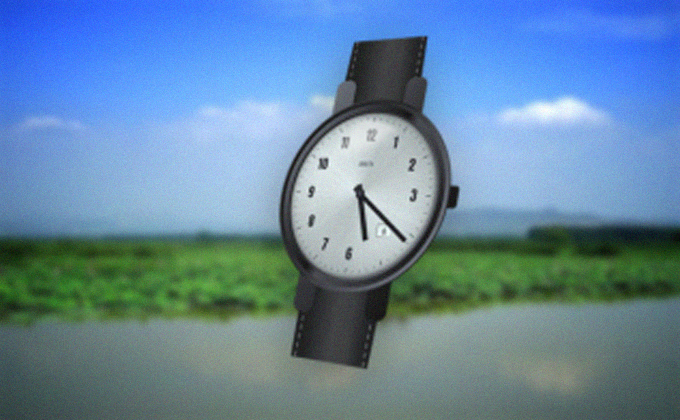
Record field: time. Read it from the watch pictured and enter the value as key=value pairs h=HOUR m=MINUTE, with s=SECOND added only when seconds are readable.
h=5 m=21
